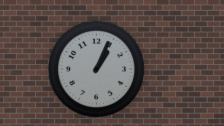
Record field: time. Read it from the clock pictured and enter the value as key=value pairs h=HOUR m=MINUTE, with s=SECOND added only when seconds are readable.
h=1 m=4
